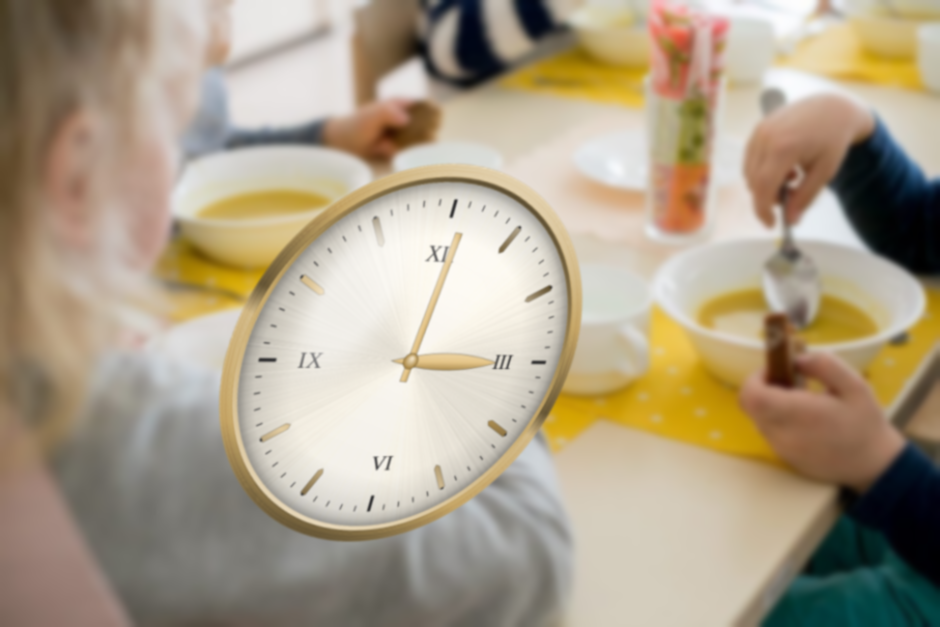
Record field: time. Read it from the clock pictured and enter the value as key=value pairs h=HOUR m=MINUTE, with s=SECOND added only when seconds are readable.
h=3 m=1
